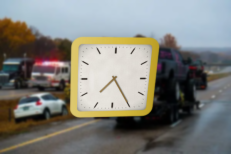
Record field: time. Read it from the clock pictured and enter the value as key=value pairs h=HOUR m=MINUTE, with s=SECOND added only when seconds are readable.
h=7 m=25
